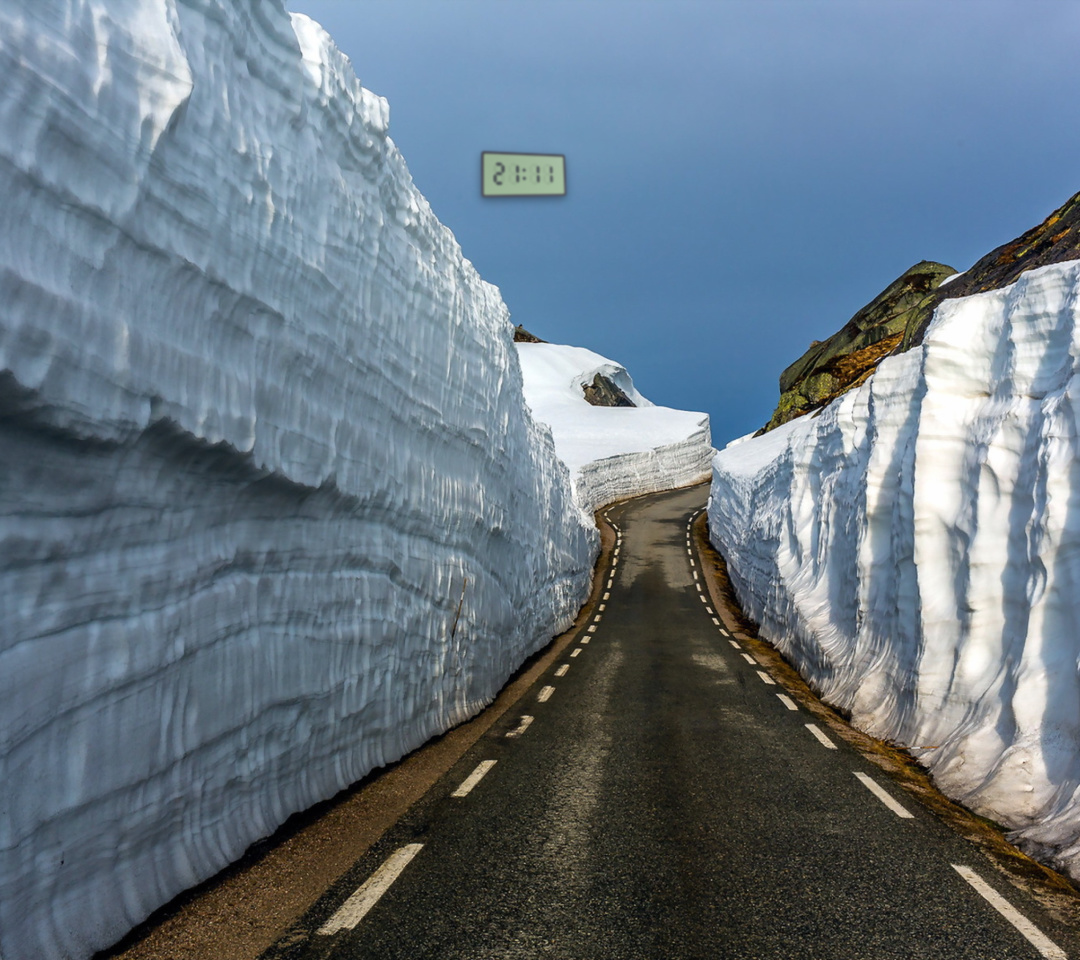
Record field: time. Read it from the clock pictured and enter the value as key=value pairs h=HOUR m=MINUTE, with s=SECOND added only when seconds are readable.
h=21 m=11
